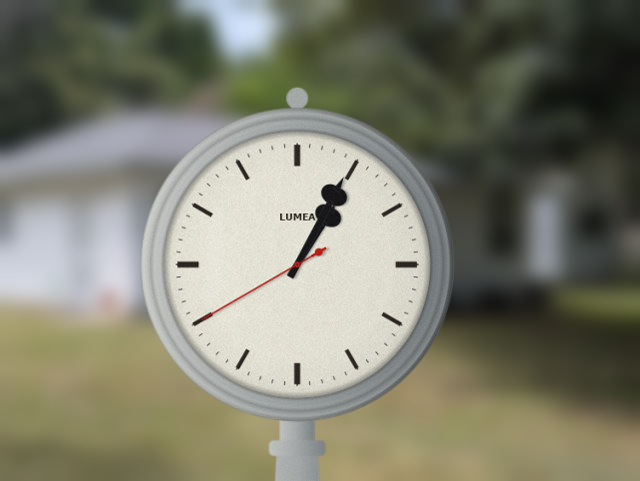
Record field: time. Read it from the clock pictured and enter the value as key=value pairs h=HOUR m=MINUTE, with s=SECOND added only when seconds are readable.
h=1 m=4 s=40
